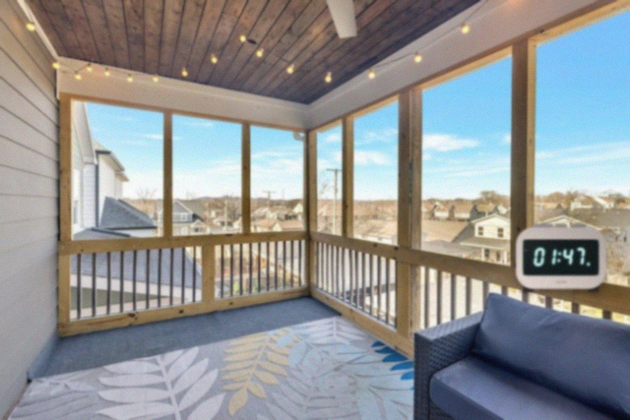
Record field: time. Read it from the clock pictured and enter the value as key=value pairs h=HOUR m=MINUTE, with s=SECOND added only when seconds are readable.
h=1 m=47
